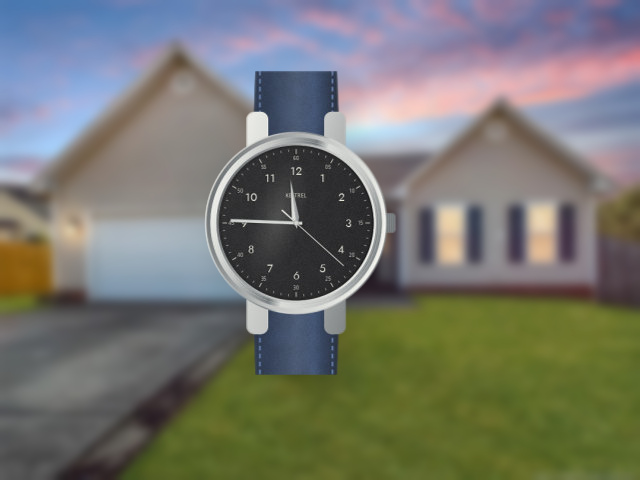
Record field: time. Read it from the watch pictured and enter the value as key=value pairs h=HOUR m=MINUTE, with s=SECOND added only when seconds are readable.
h=11 m=45 s=22
